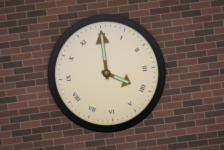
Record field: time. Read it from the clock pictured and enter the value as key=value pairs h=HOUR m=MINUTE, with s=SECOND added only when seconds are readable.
h=4 m=0
